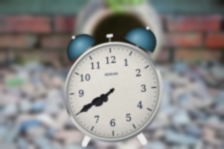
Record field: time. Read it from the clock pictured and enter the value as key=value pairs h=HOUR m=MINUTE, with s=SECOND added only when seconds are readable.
h=7 m=40
